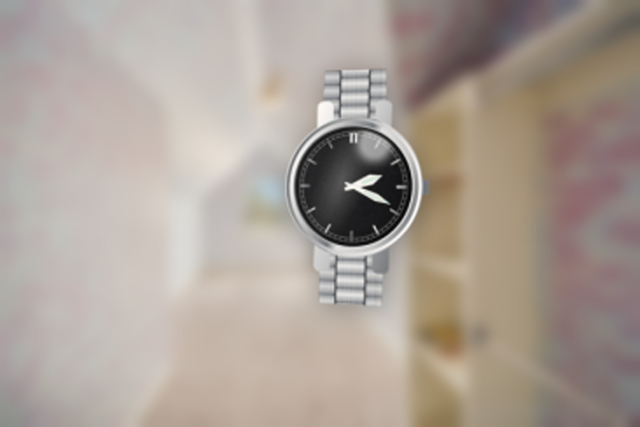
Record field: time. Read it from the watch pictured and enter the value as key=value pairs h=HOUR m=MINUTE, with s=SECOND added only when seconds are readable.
h=2 m=19
